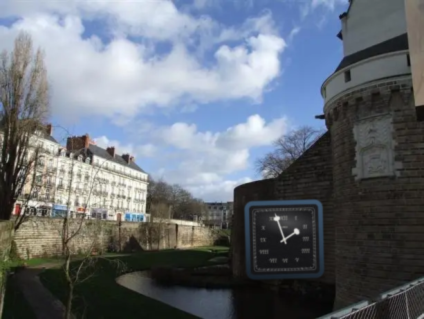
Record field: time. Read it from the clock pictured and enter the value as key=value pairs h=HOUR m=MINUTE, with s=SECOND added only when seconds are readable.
h=1 m=57
